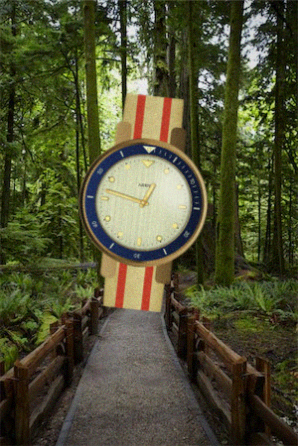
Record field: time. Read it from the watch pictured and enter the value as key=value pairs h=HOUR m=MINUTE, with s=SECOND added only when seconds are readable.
h=12 m=47
